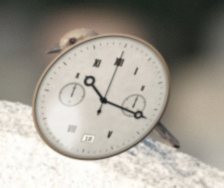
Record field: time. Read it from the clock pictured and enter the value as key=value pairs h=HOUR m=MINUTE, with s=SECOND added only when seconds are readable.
h=10 m=17
